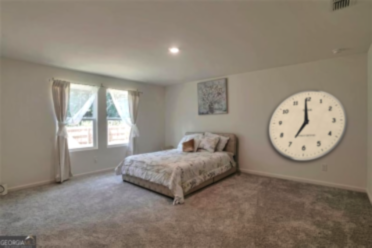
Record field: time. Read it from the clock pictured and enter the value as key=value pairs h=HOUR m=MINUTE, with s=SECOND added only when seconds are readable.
h=6 m=59
